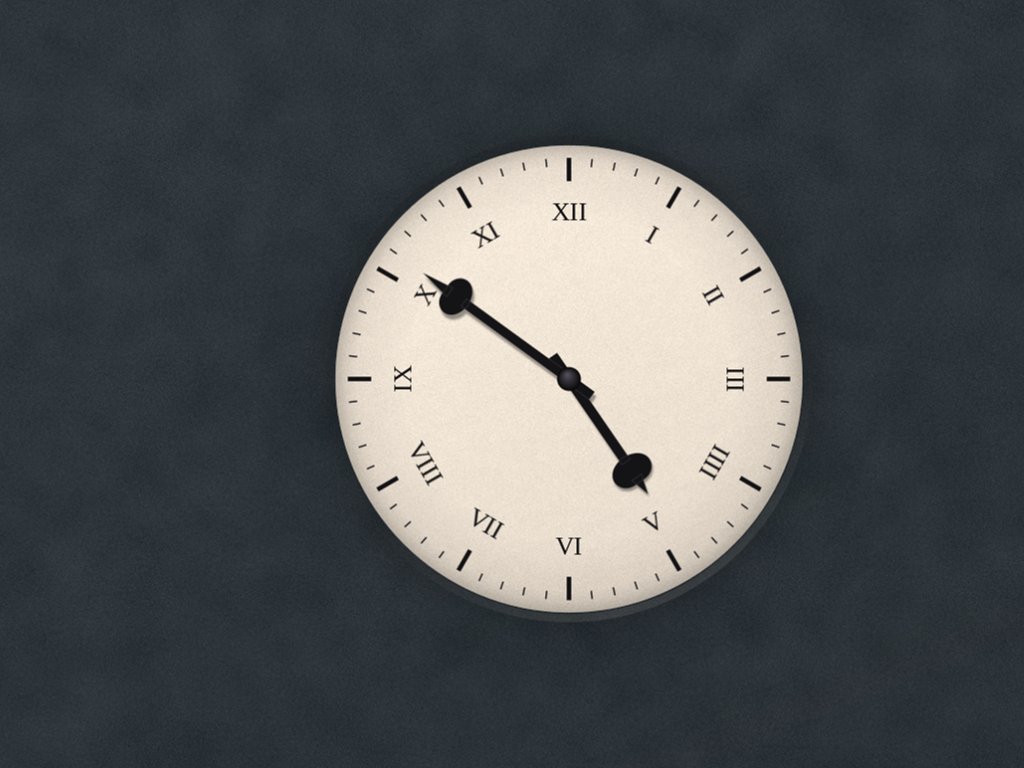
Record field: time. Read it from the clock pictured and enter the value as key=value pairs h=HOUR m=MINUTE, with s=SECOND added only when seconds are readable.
h=4 m=51
